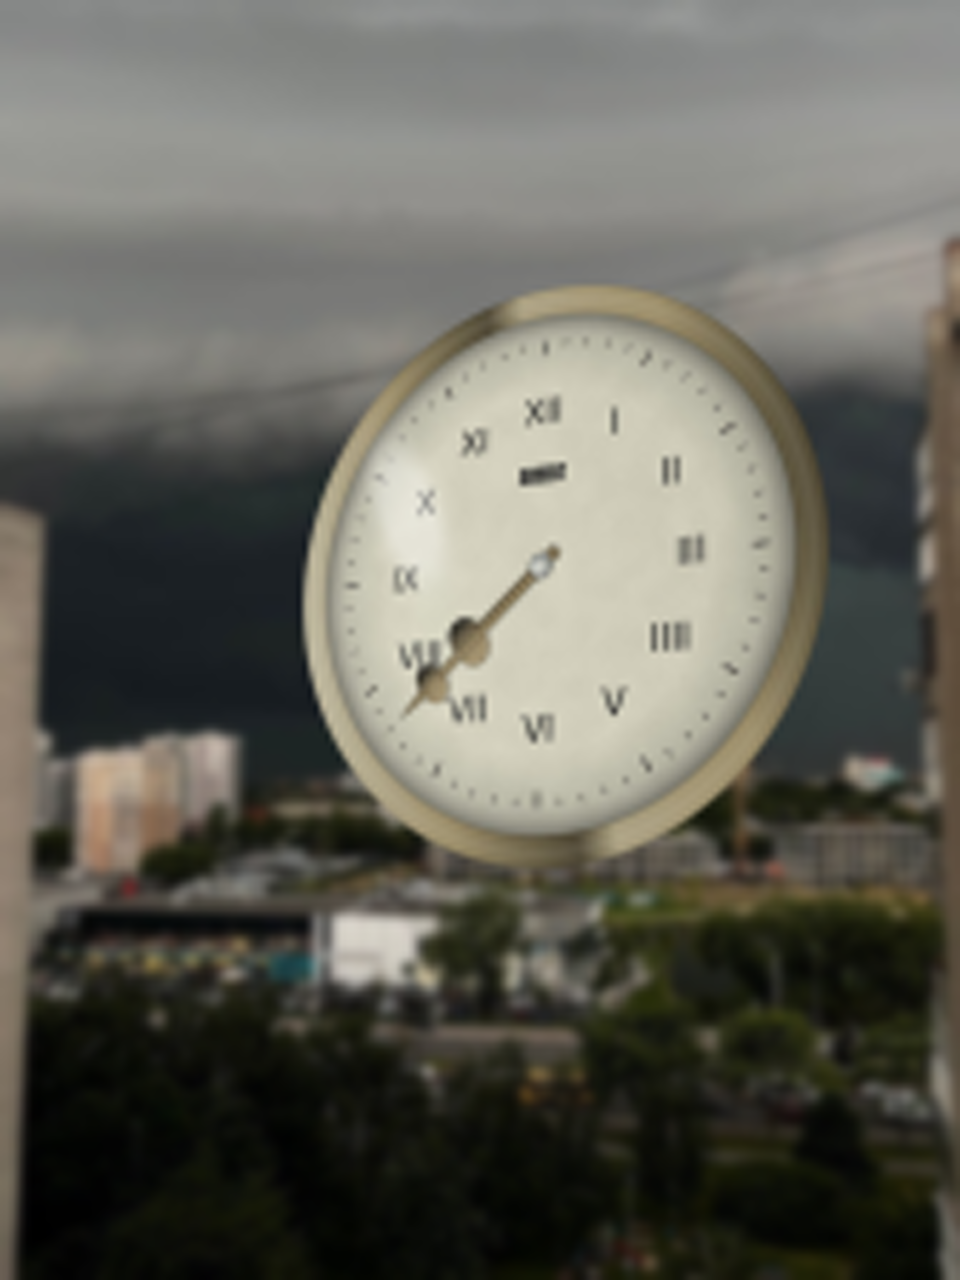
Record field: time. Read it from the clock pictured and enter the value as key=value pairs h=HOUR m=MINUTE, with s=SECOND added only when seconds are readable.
h=7 m=38
